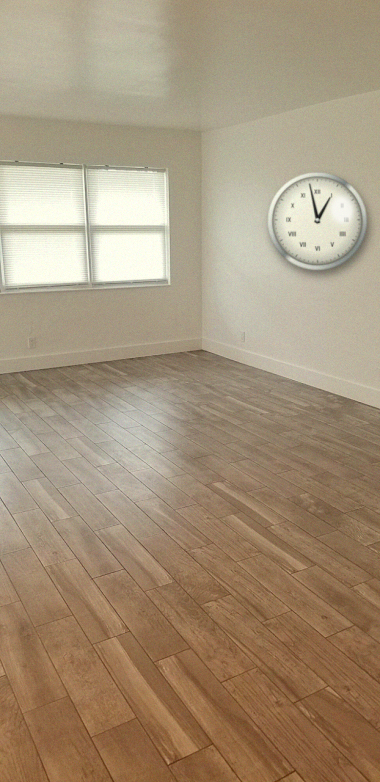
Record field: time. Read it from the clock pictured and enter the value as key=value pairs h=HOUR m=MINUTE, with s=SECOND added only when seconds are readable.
h=12 m=58
